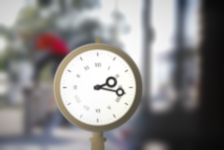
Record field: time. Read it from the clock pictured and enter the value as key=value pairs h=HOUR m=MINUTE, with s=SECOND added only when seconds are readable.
h=2 m=17
